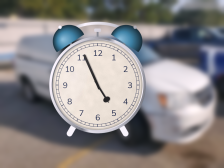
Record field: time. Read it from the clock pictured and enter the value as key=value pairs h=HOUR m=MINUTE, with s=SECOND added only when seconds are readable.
h=4 m=56
